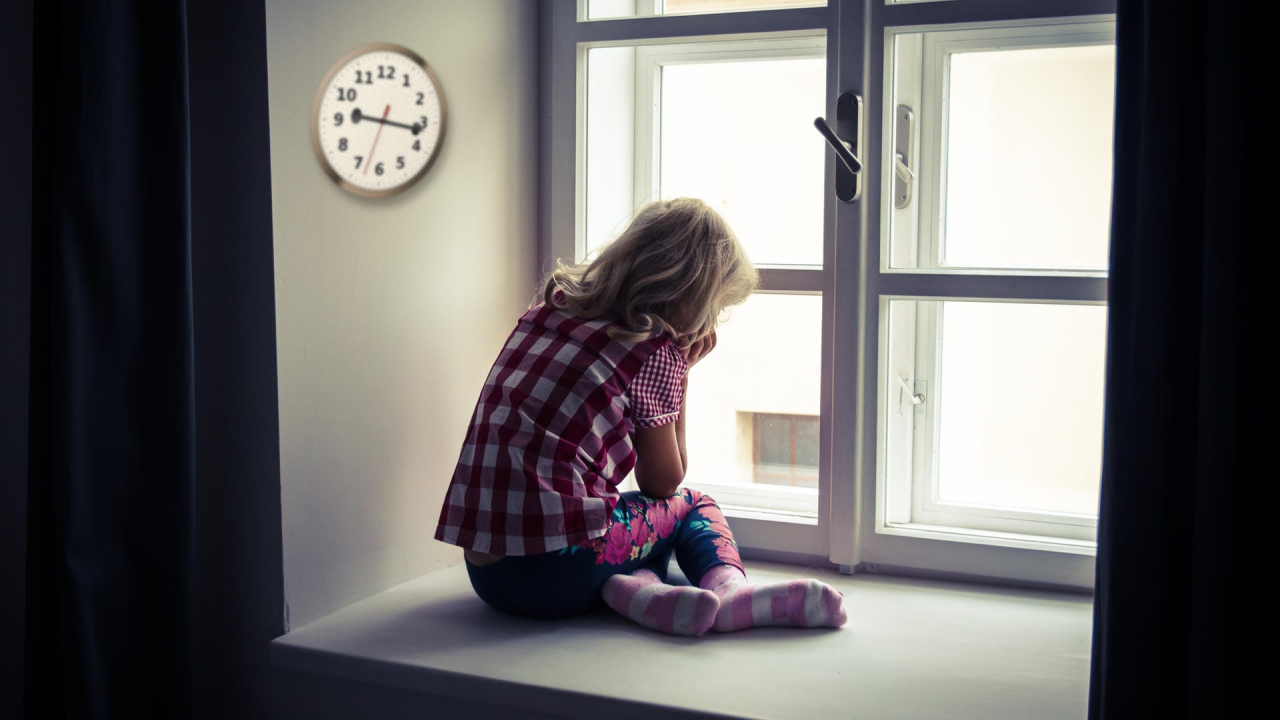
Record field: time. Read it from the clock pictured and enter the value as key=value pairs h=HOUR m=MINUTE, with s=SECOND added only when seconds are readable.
h=9 m=16 s=33
